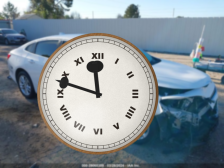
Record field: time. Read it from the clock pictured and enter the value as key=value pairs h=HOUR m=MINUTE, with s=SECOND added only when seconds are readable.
h=11 m=48
